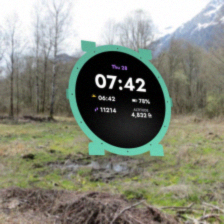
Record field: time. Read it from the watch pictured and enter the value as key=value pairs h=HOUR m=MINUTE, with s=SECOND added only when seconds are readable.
h=7 m=42
